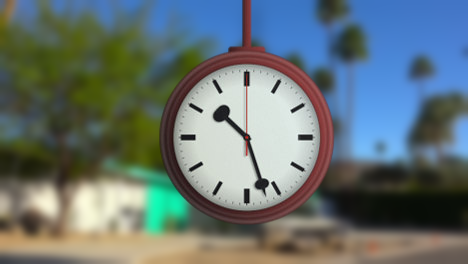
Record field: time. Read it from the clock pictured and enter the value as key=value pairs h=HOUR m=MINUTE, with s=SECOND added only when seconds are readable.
h=10 m=27 s=0
